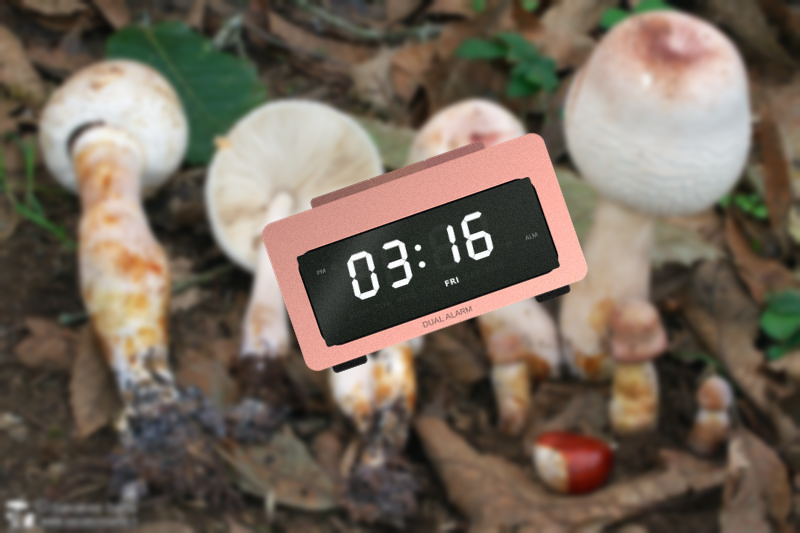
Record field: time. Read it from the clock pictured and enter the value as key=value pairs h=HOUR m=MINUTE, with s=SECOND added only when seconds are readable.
h=3 m=16
